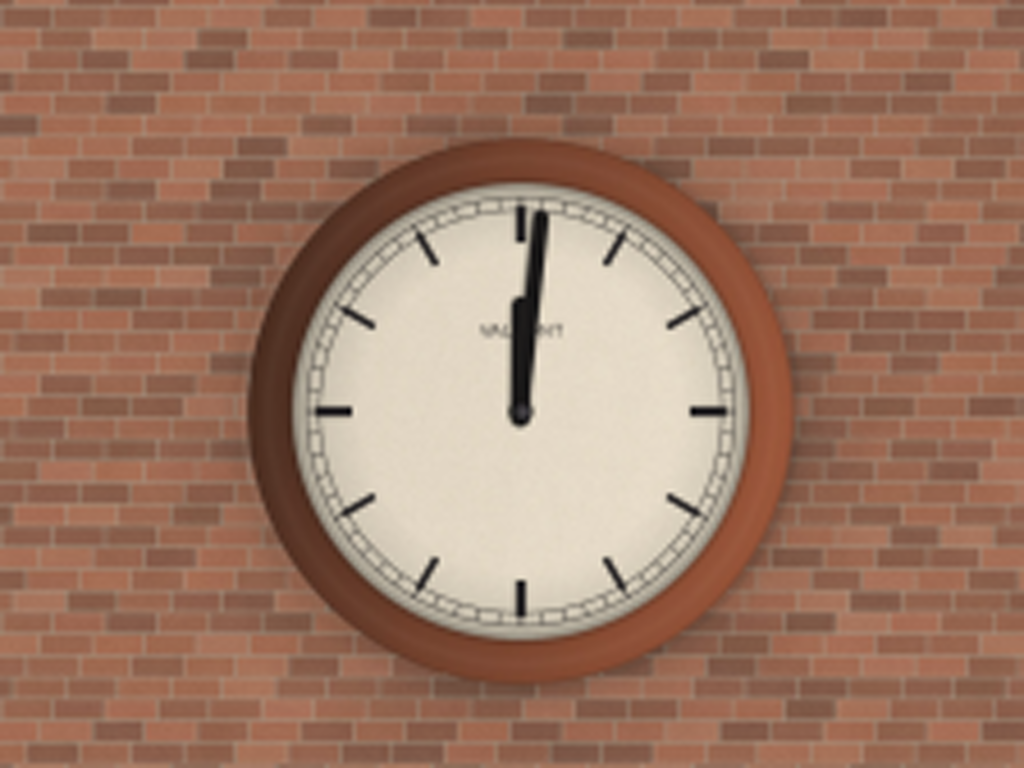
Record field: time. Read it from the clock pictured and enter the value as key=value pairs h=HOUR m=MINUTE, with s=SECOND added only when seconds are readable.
h=12 m=1
